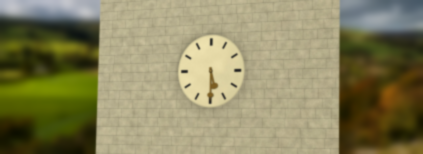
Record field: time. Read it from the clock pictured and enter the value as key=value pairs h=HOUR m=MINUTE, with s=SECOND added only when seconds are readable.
h=5 m=30
